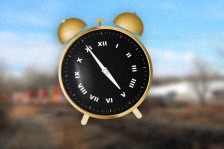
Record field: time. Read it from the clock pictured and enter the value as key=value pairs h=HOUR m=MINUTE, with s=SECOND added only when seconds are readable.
h=4 m=55
